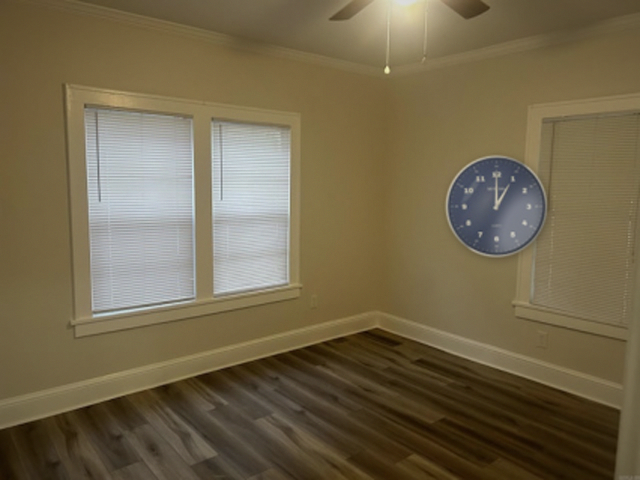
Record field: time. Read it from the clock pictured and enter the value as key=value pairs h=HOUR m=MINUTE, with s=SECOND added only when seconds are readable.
h=1 m=0
